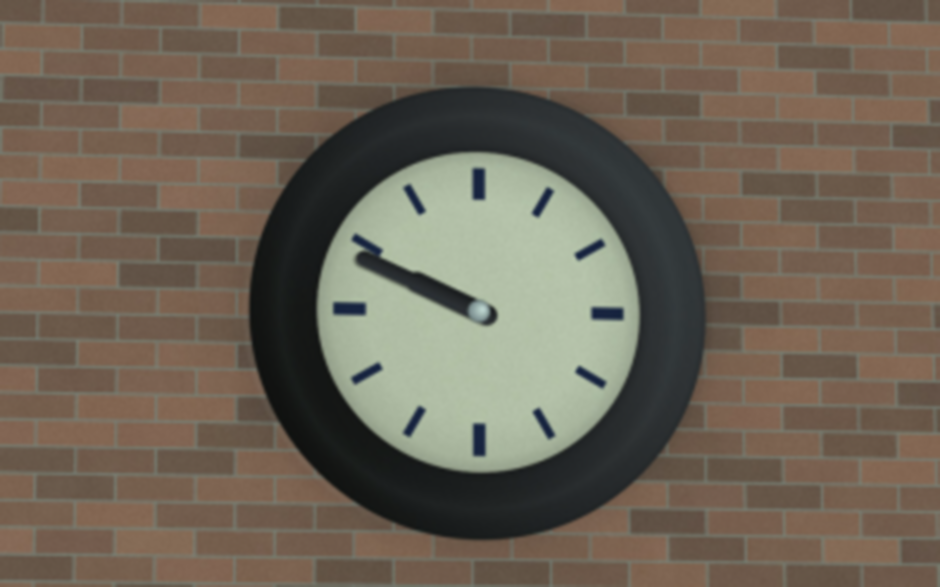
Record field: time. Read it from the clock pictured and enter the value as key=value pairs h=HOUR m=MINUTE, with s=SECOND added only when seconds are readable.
h=9 m=49
